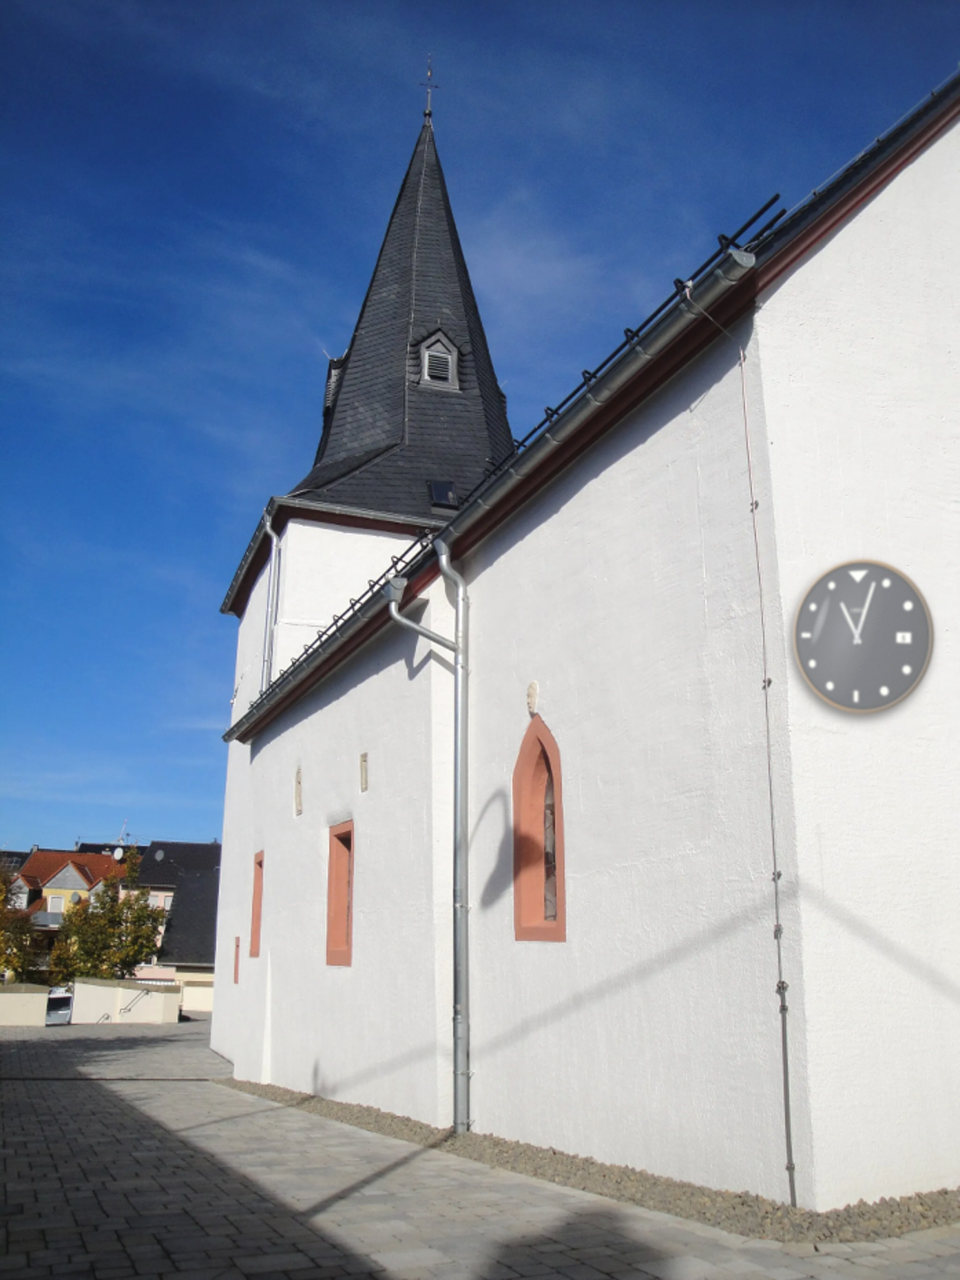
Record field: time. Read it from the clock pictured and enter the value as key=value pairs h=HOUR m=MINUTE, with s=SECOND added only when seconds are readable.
h=11 m=3
